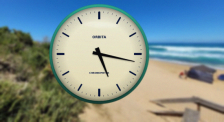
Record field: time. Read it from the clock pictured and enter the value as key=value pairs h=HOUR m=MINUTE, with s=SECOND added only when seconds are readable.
h=5 m=17
